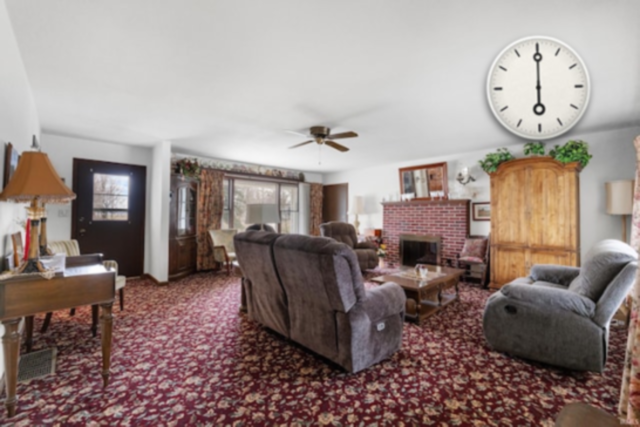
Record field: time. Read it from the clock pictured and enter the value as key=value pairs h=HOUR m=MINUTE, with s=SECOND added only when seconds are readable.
h=6 m=0
